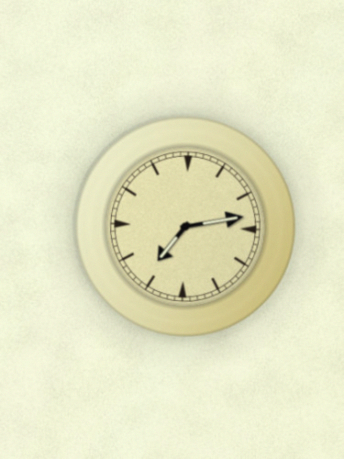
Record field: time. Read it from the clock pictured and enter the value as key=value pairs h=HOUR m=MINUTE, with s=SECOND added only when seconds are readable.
h=7 m=13
